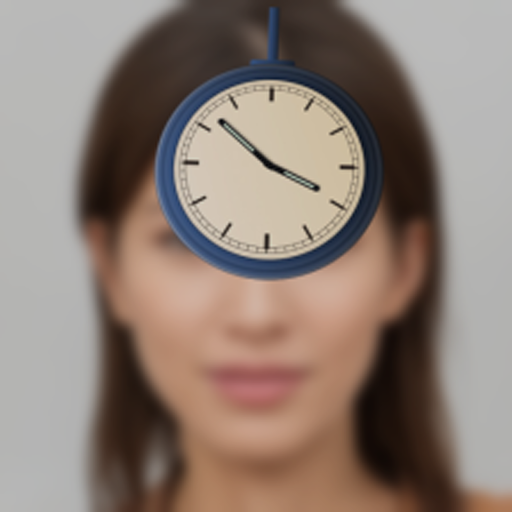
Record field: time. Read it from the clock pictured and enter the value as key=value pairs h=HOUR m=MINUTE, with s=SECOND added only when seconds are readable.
h=3 m=52
